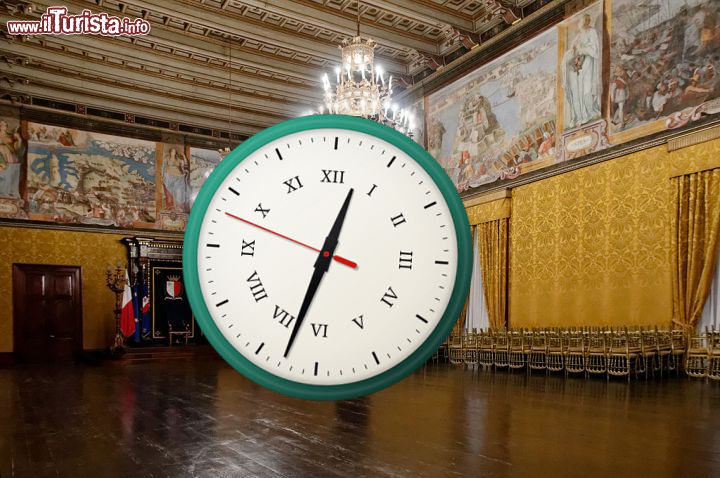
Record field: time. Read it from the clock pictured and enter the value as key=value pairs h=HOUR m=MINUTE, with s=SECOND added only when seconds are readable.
h=12 m=32 s=48
